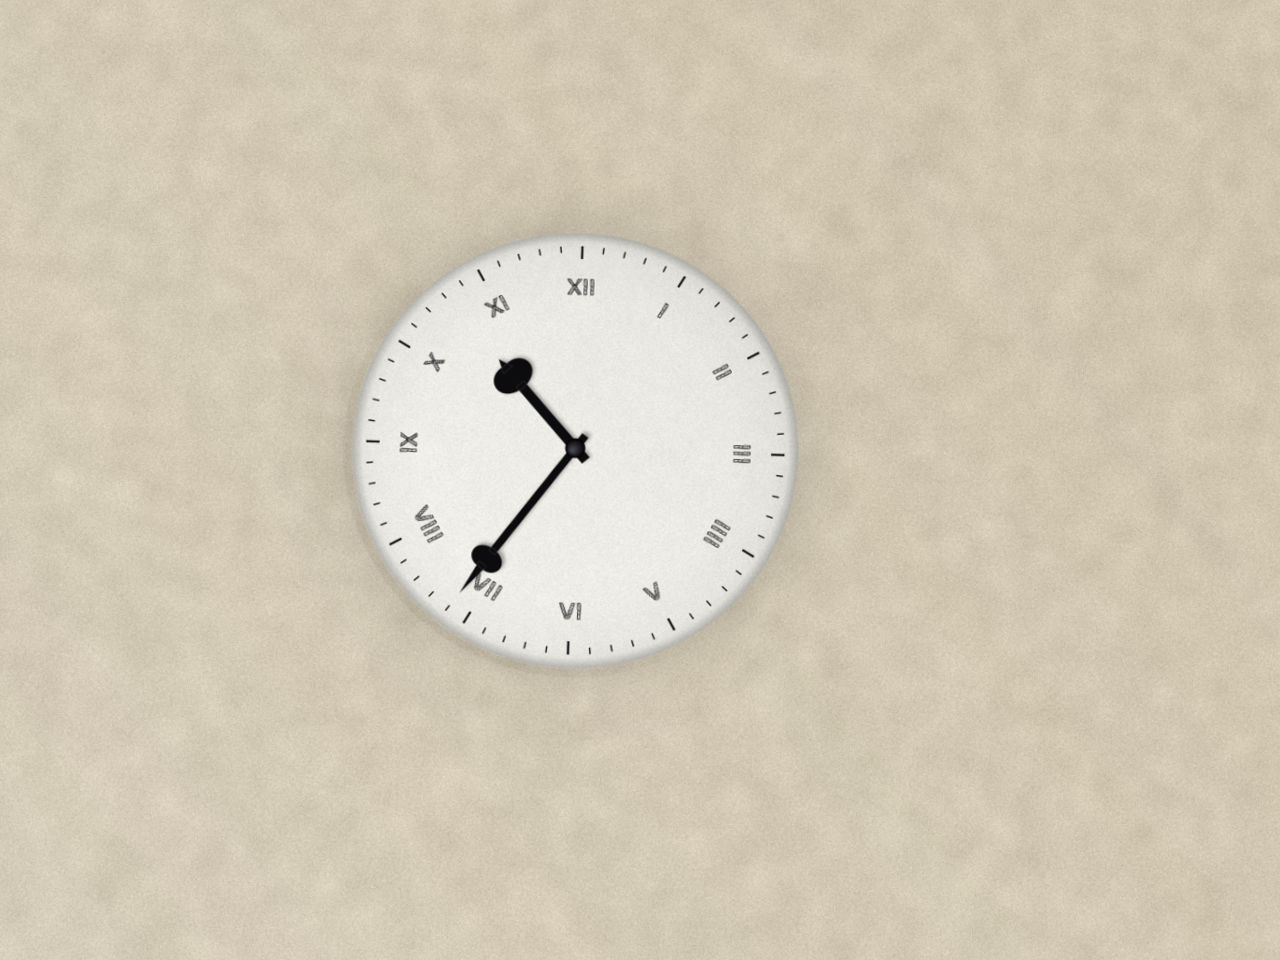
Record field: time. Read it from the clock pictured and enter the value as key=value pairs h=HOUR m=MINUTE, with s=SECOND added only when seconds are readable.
h=10 m=36
